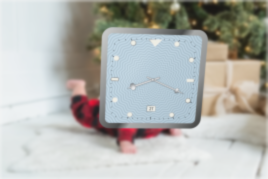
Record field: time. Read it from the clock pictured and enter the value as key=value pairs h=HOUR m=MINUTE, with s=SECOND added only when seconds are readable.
h=8 m=19
